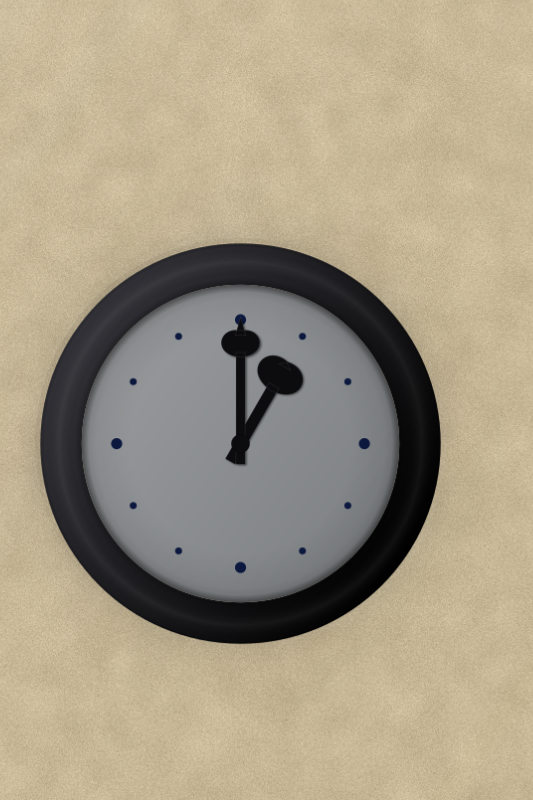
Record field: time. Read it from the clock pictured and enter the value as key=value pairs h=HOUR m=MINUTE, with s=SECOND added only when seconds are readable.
h=1 m=0
